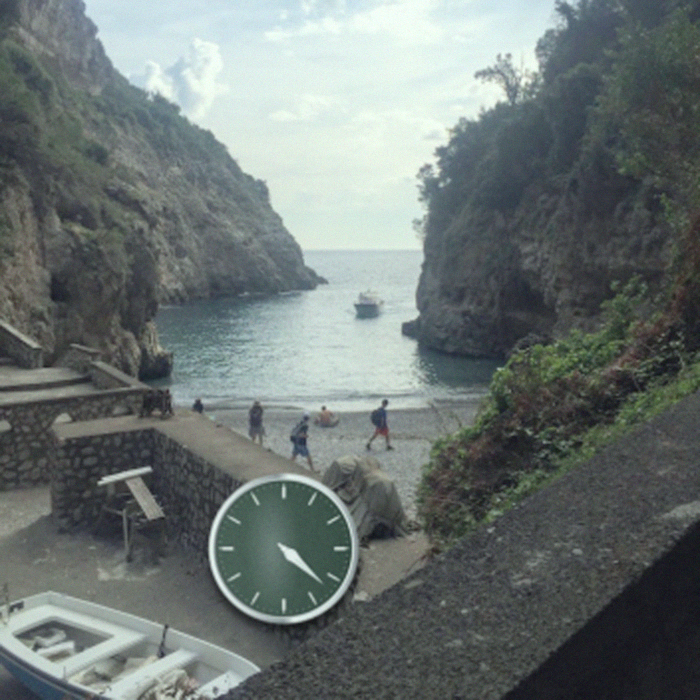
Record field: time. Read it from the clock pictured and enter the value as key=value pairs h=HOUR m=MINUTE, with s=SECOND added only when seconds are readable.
h=4 m=22
